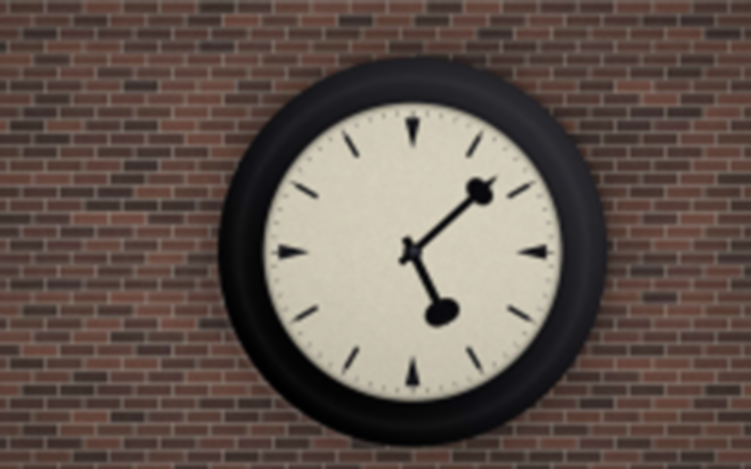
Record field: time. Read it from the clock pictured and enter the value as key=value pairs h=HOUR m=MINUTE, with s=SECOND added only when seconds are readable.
h=5 m=8
